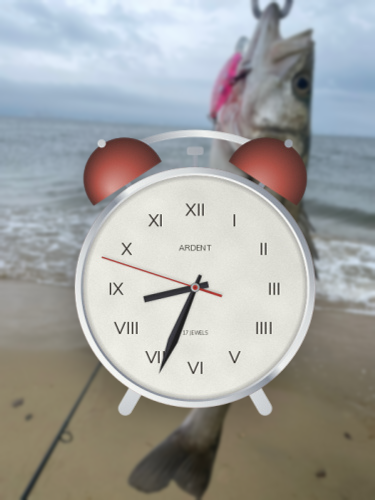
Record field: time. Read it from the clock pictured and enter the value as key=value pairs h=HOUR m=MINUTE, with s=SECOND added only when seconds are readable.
h=8 m=33 s=48
